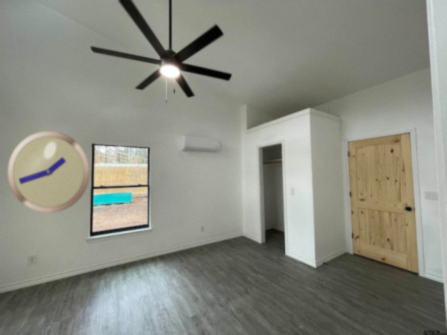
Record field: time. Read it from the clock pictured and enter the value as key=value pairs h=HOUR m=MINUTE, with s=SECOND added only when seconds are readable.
h=1 m=42
